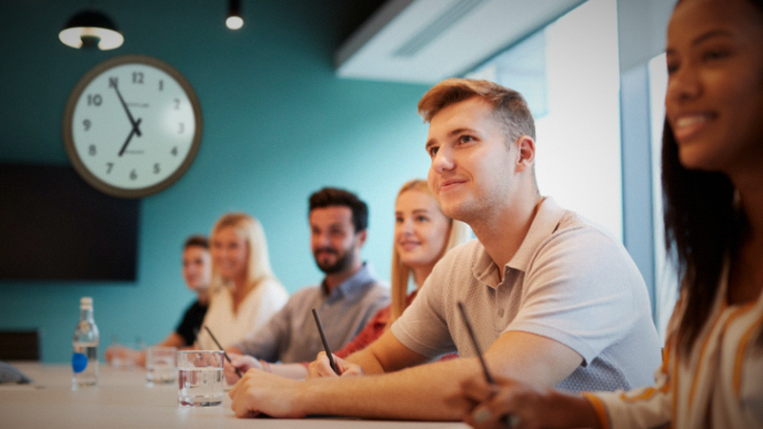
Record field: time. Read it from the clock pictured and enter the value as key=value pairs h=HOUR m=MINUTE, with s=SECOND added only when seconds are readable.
h=6 m=55
